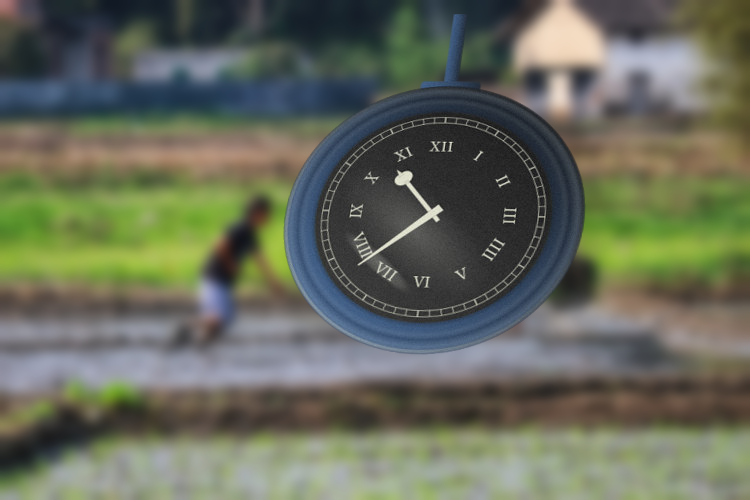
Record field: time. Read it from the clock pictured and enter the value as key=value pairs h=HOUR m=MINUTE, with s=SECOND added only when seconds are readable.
h=10 m=38
